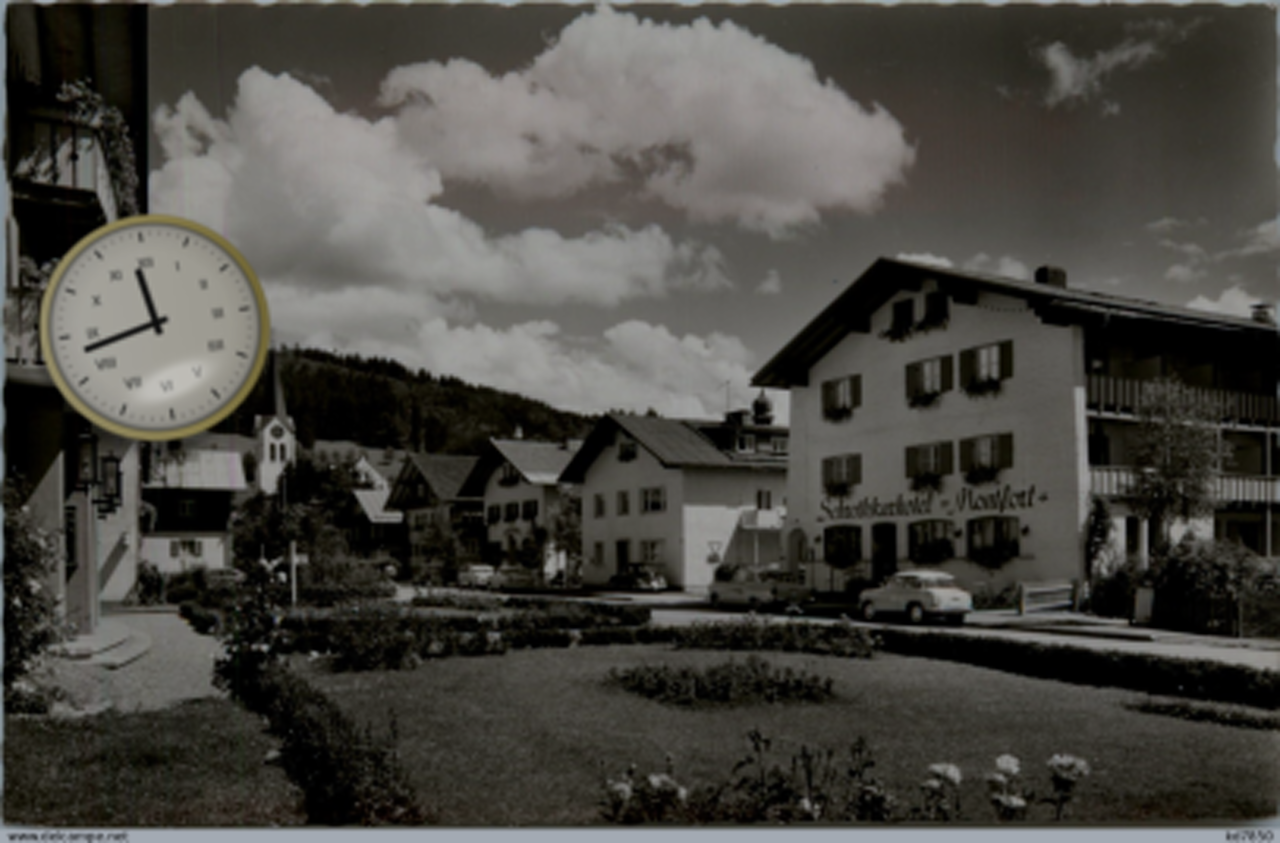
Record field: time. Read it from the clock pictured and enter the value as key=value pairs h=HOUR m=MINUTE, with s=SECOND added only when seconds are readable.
h=11 m=43
